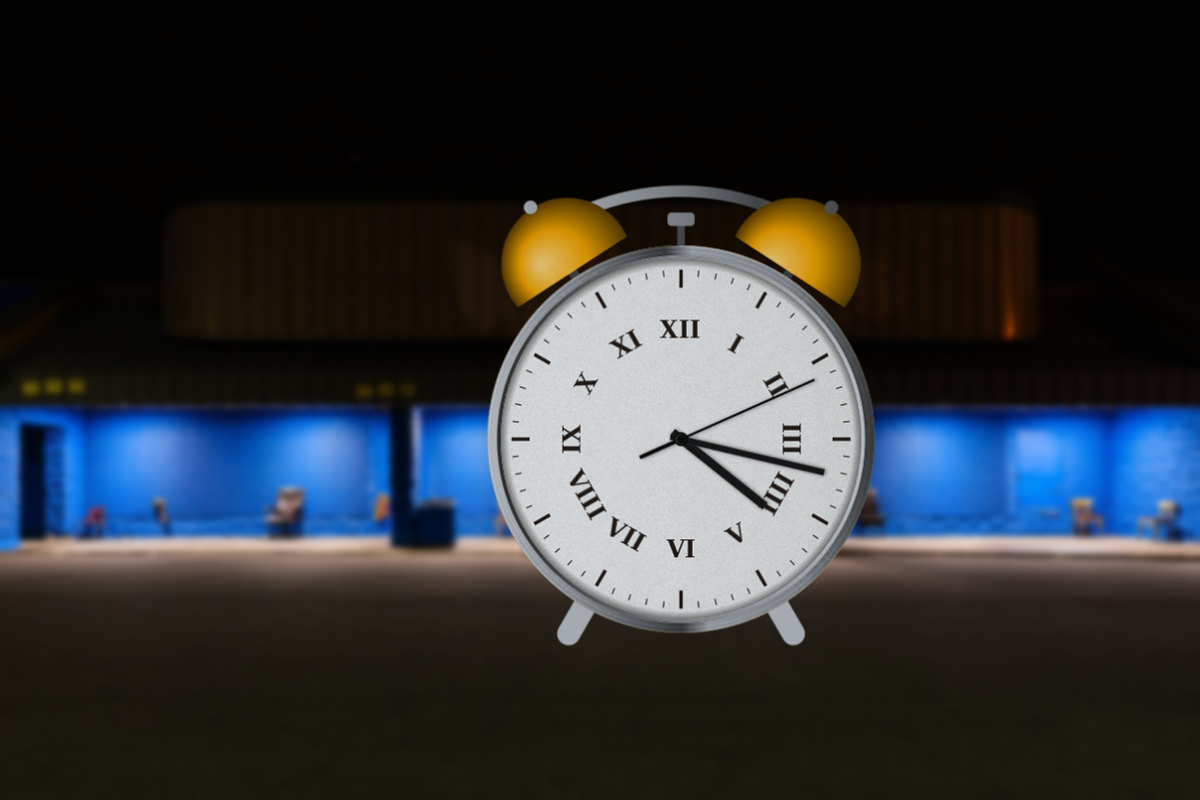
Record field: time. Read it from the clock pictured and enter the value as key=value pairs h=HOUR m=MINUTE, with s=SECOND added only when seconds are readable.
h=4 m=17 s=11
